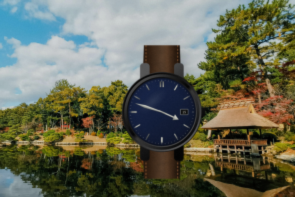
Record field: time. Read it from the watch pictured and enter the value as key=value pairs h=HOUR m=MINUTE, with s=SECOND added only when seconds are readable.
h=3 m=48
